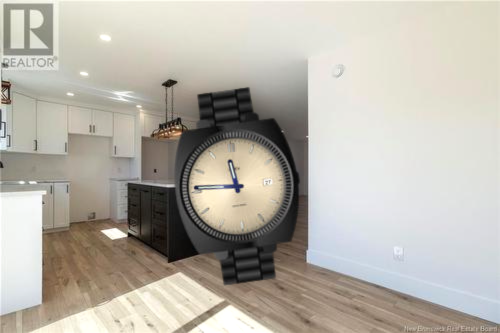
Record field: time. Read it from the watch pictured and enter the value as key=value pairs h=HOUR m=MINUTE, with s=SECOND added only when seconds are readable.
h=11 m=46
